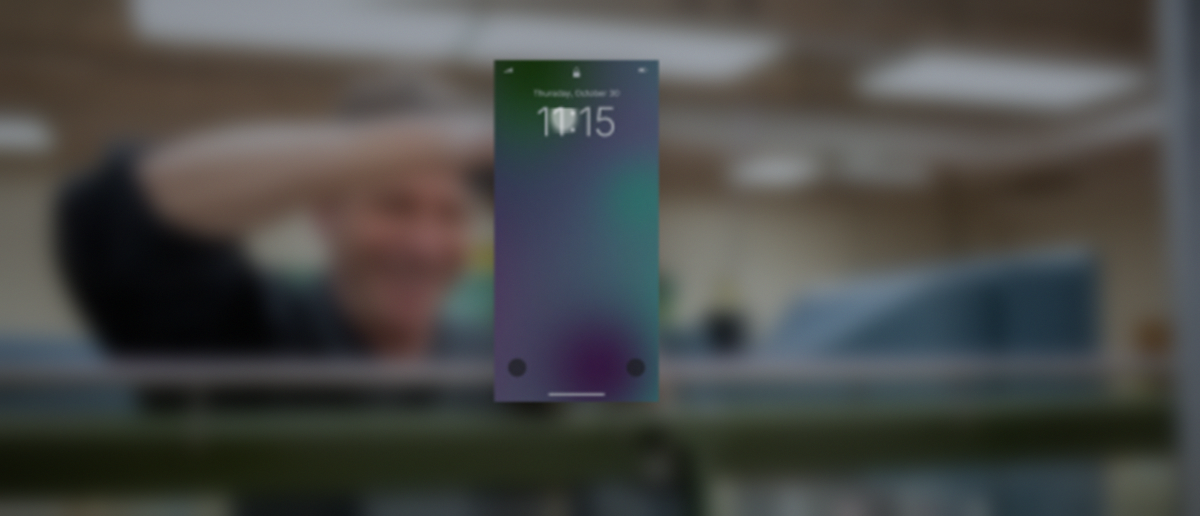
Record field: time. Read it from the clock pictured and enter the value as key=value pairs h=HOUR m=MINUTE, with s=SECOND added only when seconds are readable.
h=11 m=15
